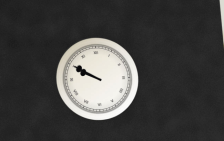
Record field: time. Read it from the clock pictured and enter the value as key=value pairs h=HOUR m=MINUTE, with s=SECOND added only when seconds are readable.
h=9 m=50
